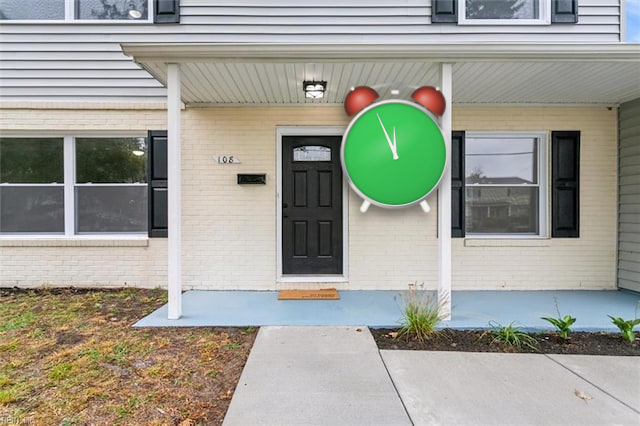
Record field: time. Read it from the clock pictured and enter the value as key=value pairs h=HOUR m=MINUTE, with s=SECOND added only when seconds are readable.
h=11 m=56
